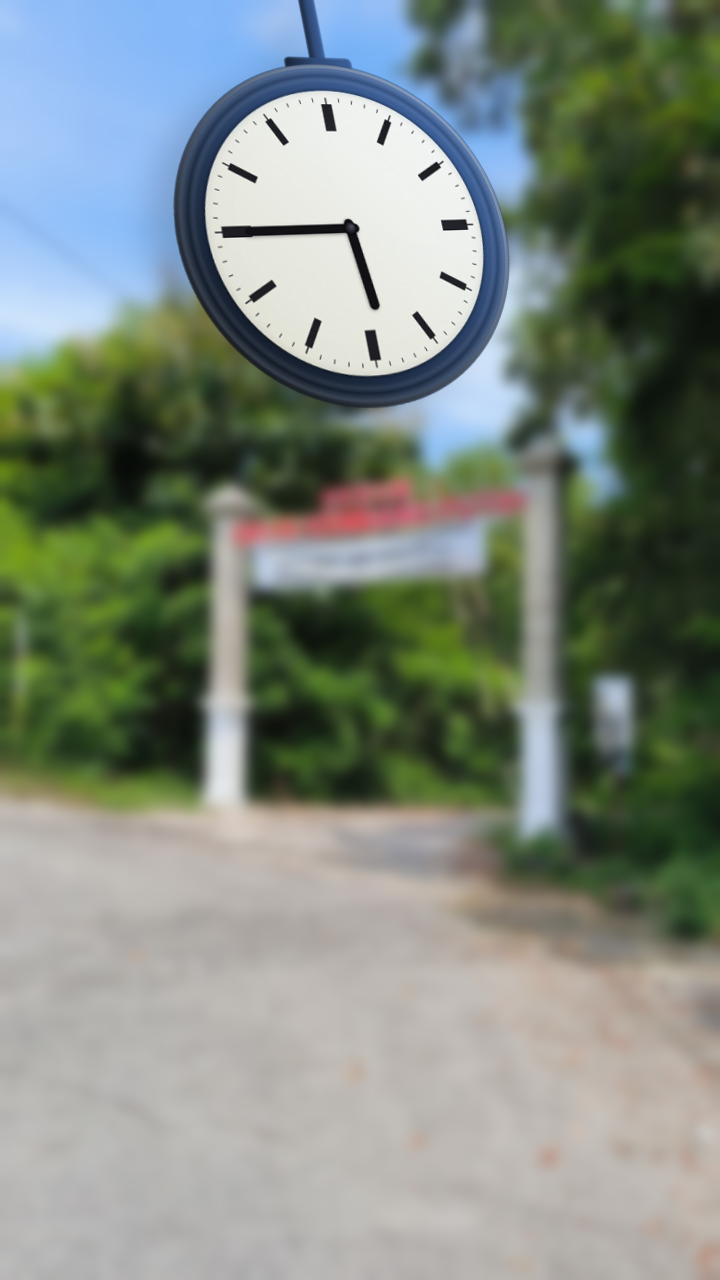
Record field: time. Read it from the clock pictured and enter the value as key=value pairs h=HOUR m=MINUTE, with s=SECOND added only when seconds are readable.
h=5 m=45
